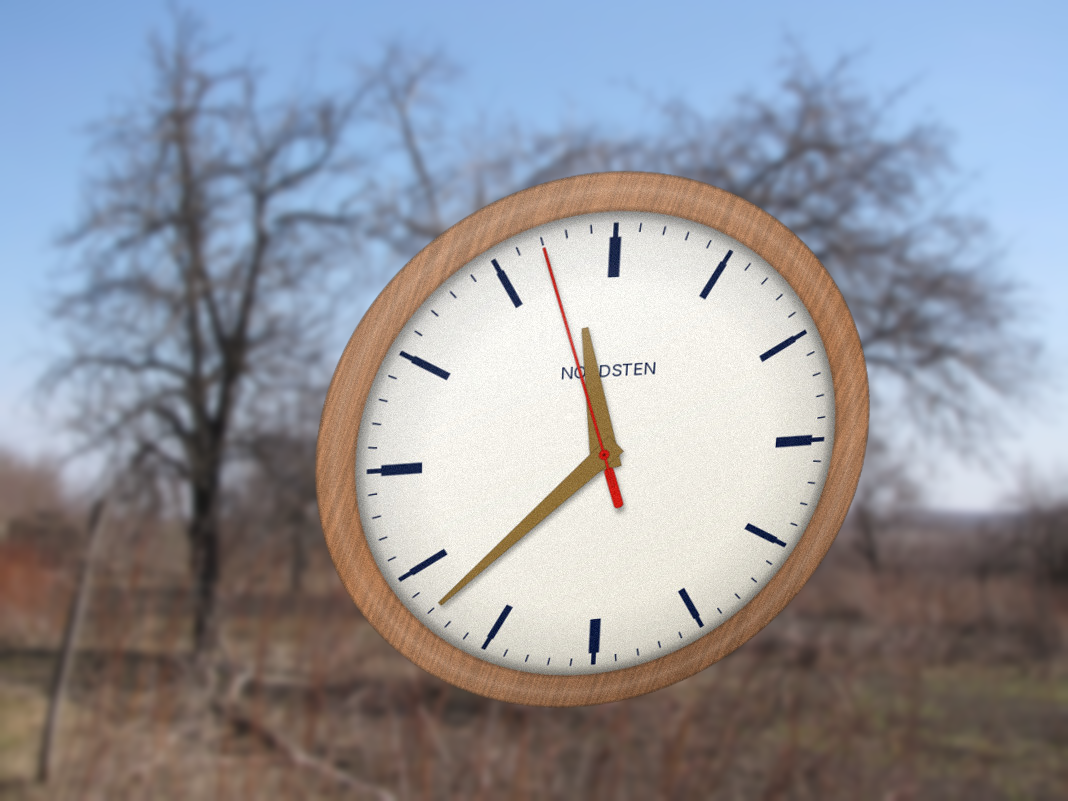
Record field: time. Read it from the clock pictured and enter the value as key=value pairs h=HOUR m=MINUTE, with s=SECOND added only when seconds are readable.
h=11 m=37 s=57
